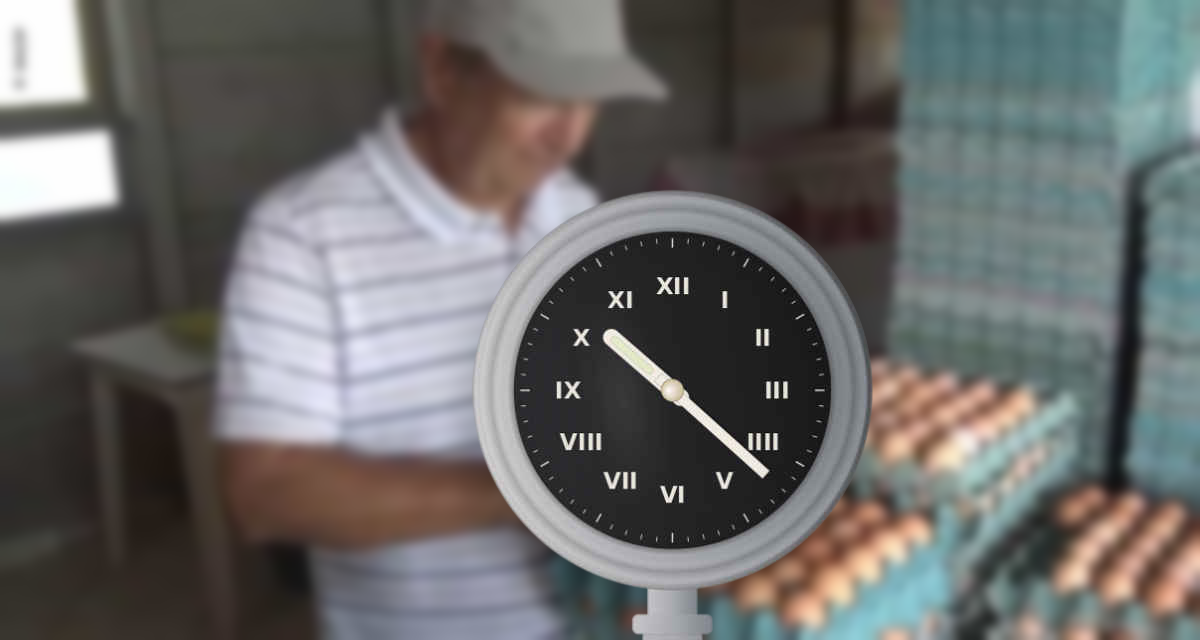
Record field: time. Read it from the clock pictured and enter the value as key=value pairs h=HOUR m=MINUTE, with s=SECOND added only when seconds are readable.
h=10 m=22
